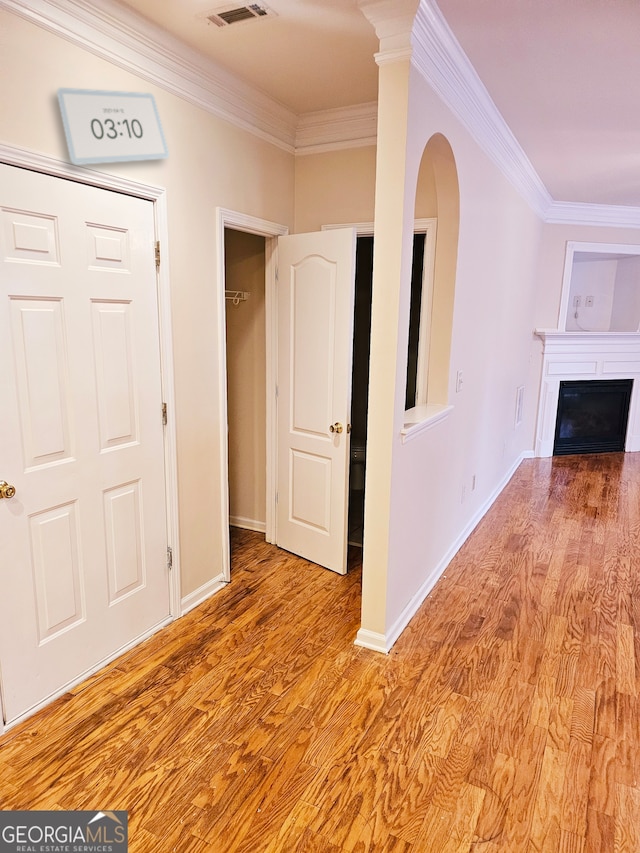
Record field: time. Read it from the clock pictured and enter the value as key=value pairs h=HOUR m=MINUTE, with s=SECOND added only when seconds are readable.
h=3 m=10
